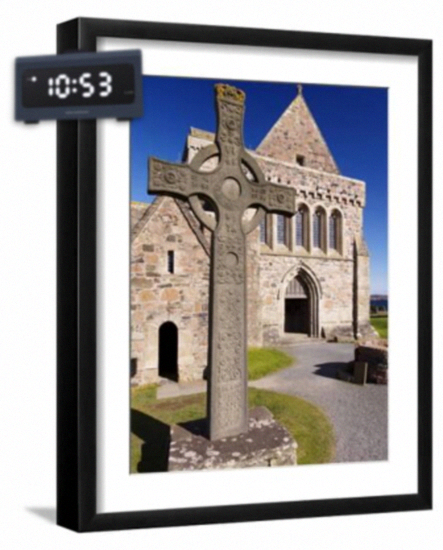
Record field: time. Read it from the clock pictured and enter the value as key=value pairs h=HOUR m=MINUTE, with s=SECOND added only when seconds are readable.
h=10 m=53
